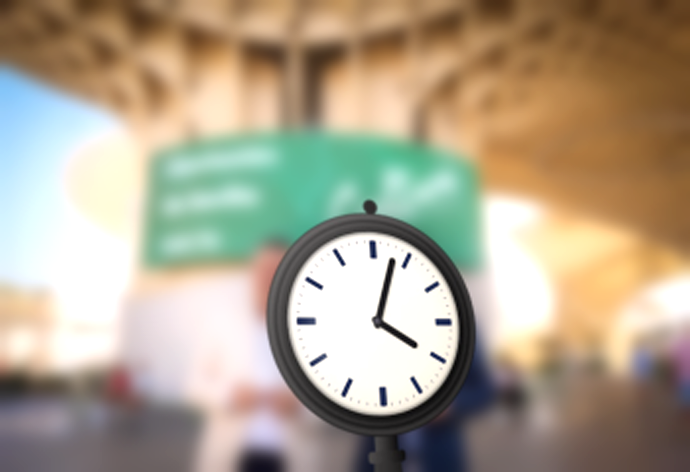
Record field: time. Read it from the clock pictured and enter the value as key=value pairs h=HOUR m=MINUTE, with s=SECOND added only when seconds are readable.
h=4 m=3
